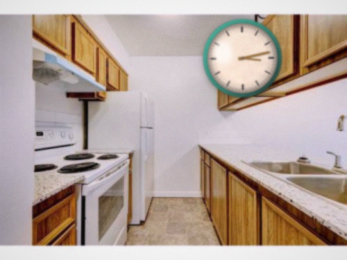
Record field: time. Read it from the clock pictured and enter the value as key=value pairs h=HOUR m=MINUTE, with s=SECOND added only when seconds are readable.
h=3 m=13
